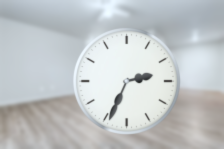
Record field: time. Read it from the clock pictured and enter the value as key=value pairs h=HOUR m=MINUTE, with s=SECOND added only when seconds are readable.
h=2 m=34
